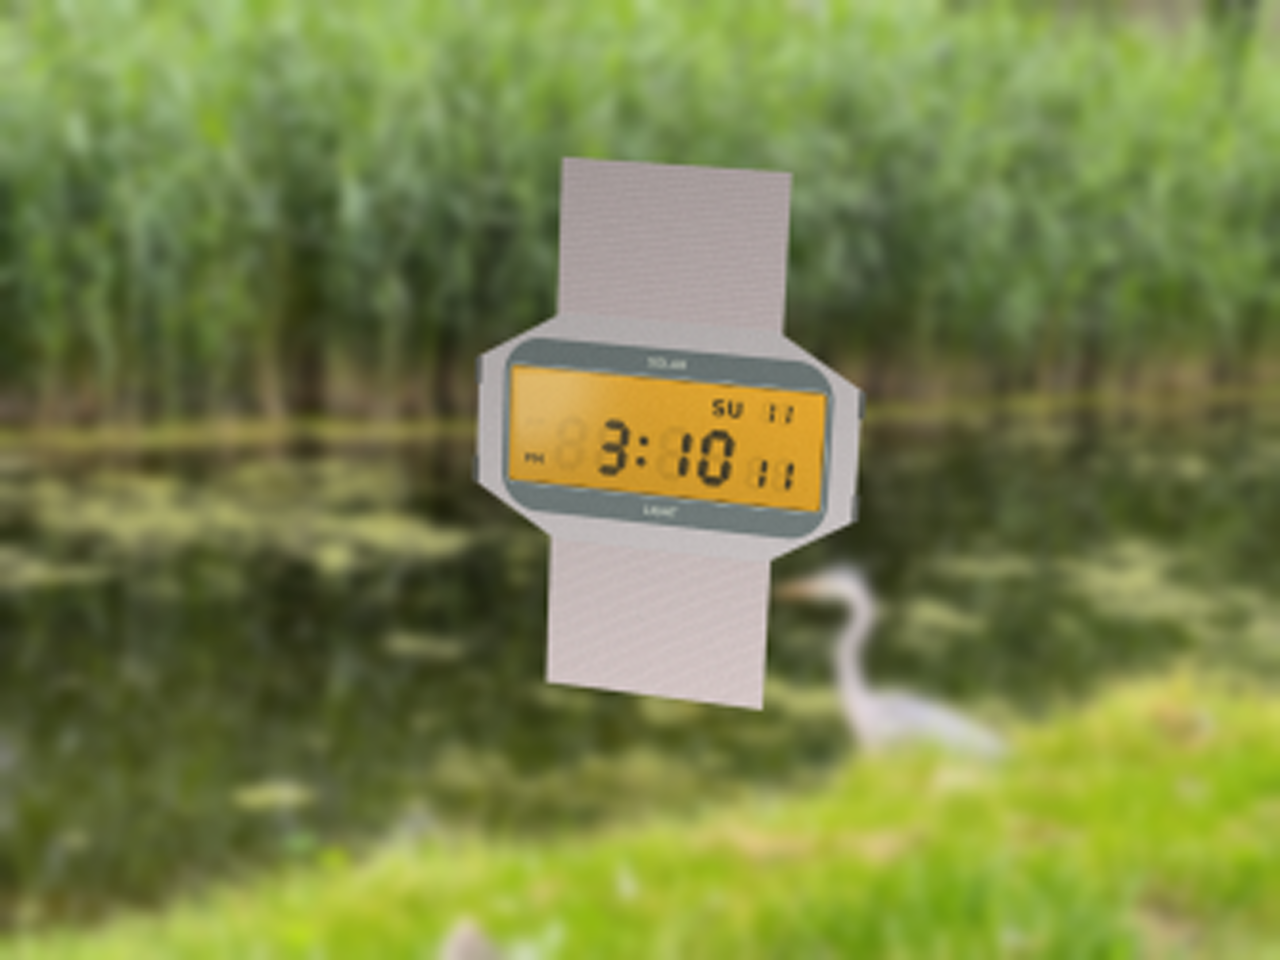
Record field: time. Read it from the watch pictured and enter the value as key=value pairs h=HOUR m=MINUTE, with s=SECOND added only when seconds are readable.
h=3 m=10 s=11
